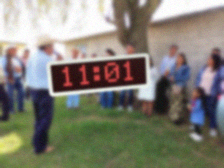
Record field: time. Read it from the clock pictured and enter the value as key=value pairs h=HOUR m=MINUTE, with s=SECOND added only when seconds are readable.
h=11 m=1
